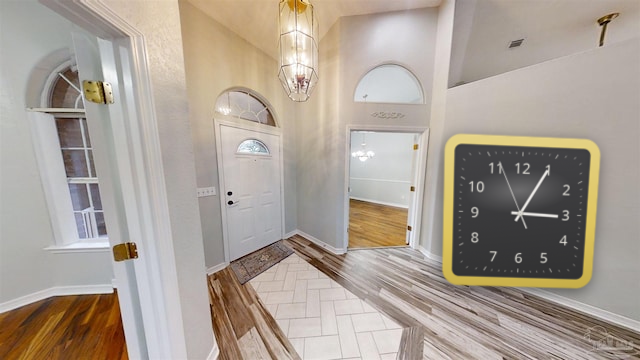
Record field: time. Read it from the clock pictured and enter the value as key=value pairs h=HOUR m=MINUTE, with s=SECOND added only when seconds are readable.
h=3 m=4 s=56
